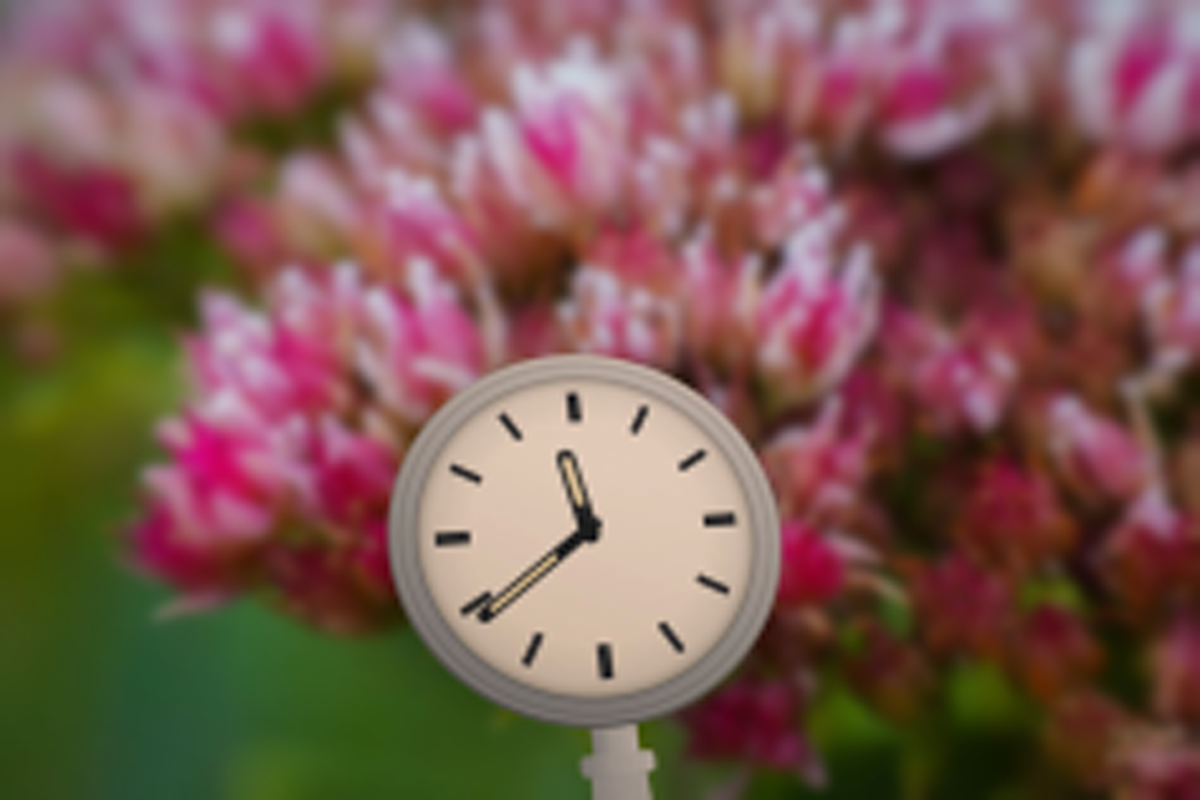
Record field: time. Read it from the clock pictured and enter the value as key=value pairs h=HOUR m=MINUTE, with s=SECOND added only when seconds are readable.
h=11 m=39
